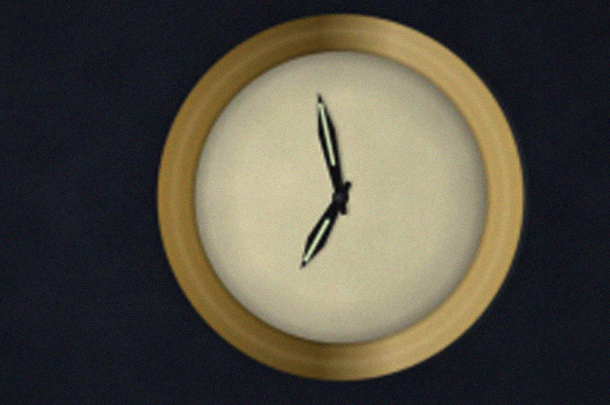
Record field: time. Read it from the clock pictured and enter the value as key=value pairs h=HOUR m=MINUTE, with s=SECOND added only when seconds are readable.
h=6 m=58
